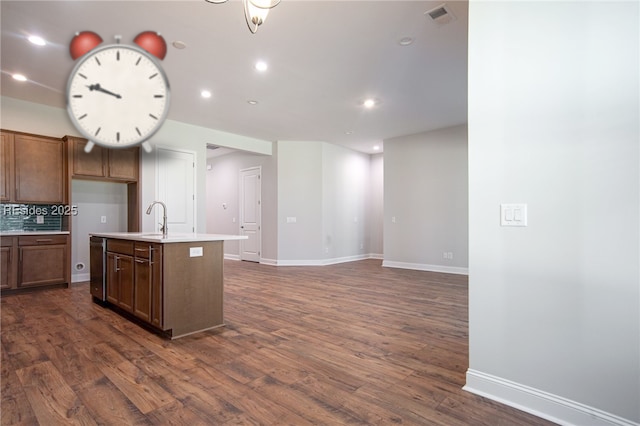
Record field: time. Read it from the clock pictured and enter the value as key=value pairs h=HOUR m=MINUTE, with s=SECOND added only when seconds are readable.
h=9 m=48
